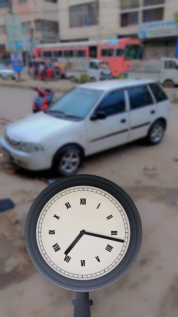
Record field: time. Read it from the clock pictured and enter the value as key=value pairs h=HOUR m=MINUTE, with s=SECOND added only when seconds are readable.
h=7 m=17
